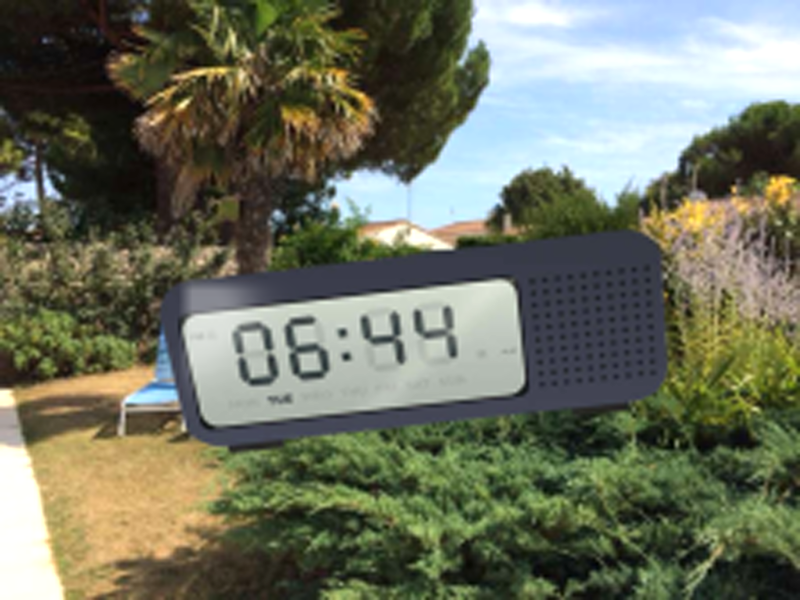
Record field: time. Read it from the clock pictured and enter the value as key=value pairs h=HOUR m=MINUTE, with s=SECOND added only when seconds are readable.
h=6 m=44
